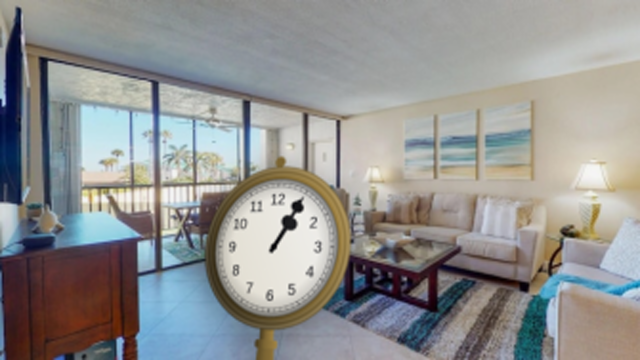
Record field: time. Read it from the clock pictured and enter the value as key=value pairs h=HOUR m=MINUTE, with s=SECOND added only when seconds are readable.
h=1 m=5
